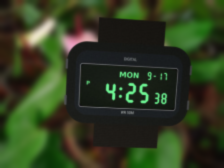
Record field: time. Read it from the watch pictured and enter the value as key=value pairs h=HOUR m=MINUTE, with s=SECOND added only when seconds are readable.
h=4 m=25 s=38
